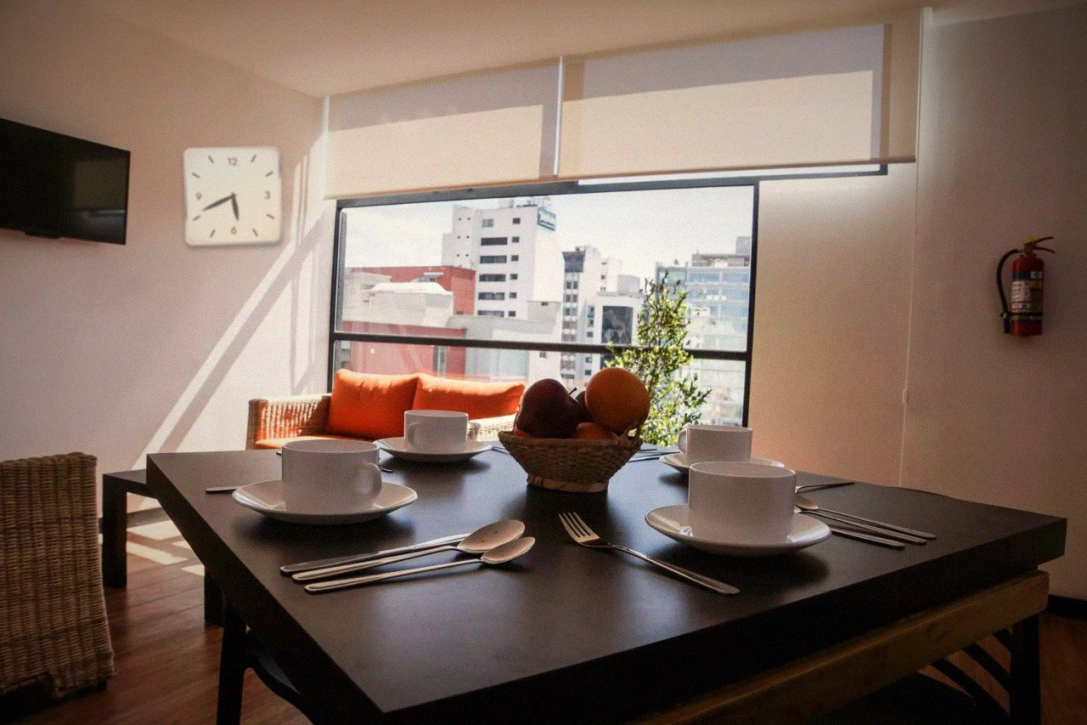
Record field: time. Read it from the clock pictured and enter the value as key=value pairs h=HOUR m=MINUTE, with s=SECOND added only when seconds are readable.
h=5 m=41
